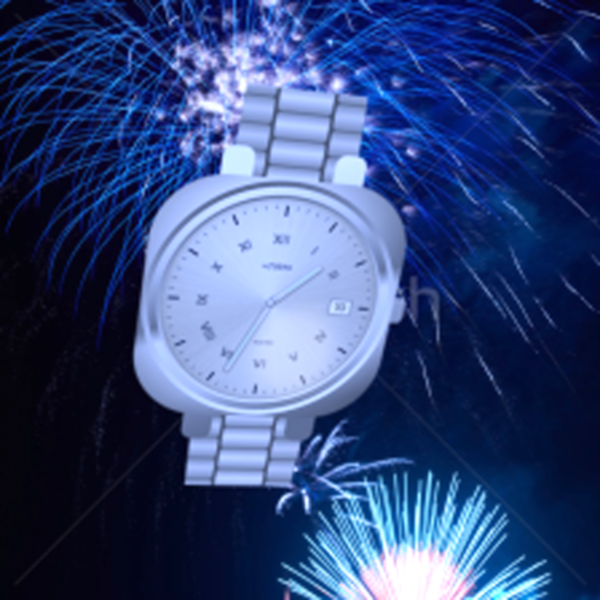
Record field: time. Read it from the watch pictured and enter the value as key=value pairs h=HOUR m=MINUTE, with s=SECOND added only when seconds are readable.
h=1 m=34
